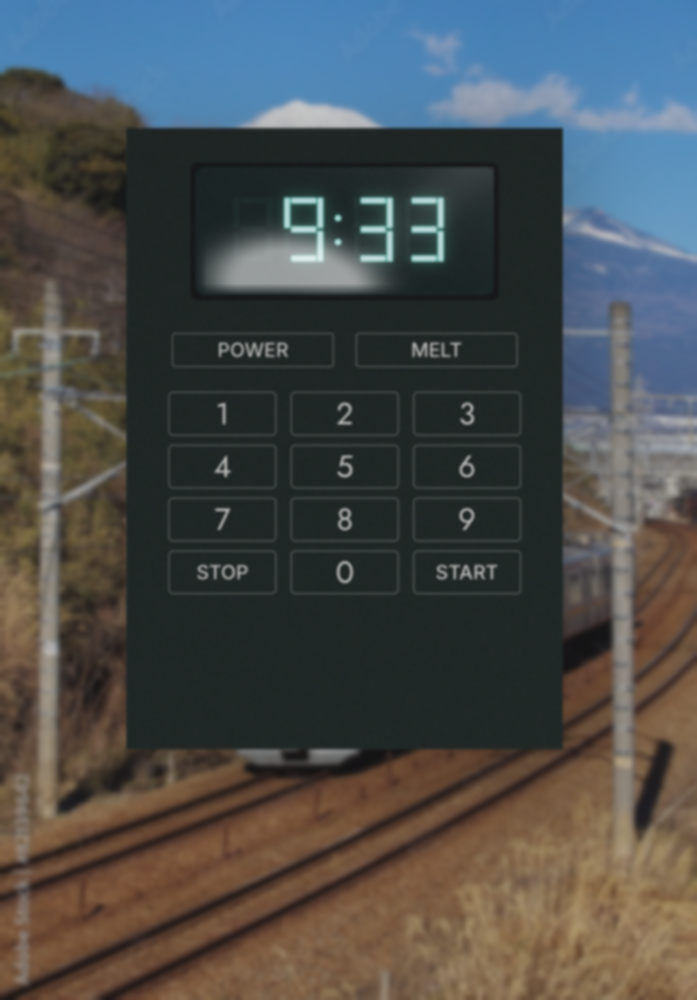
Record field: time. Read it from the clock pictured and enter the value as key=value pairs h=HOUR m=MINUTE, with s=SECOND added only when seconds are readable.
h=9 m=33
